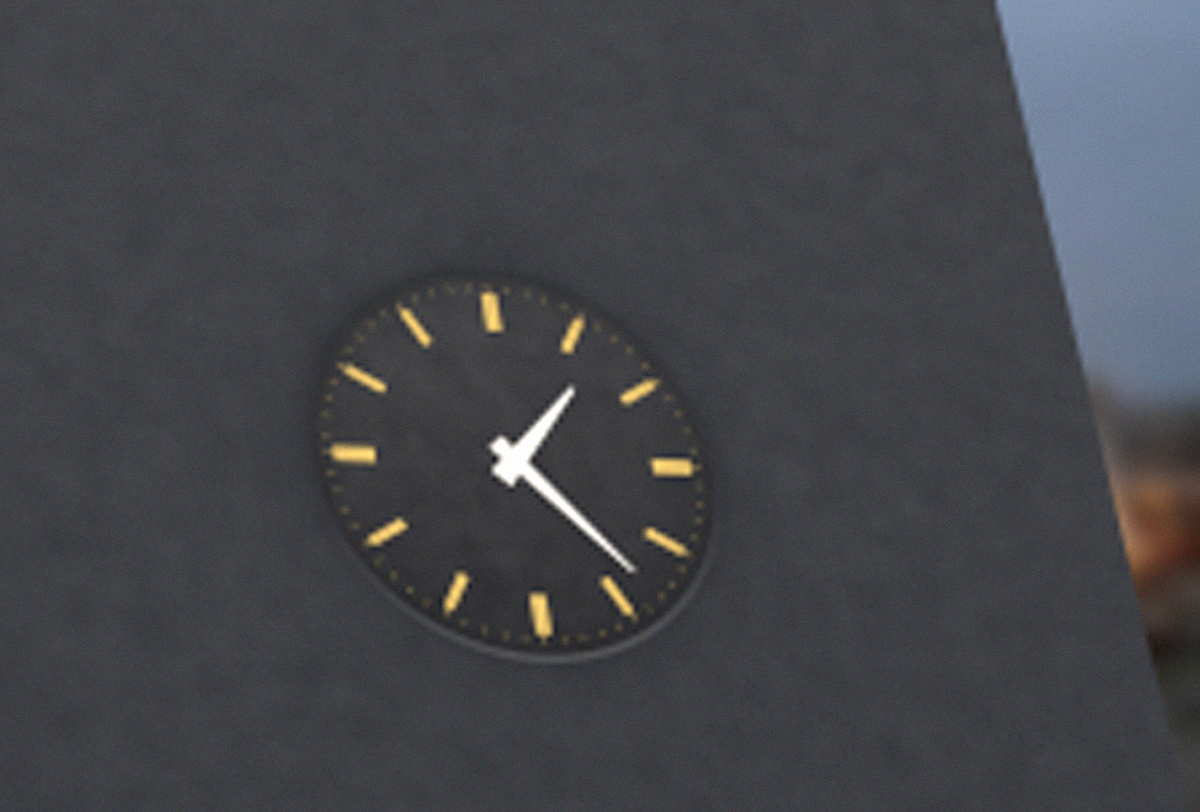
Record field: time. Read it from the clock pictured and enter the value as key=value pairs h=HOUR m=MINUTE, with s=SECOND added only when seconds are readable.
h=1 m=23
